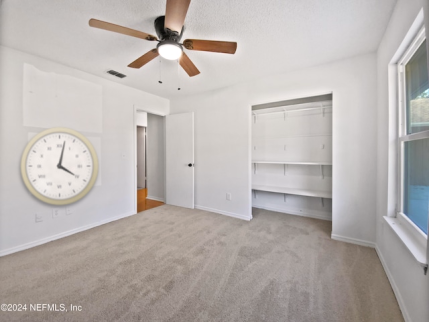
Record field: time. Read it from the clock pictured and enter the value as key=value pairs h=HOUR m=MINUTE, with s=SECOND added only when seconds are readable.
h=4 m=2
